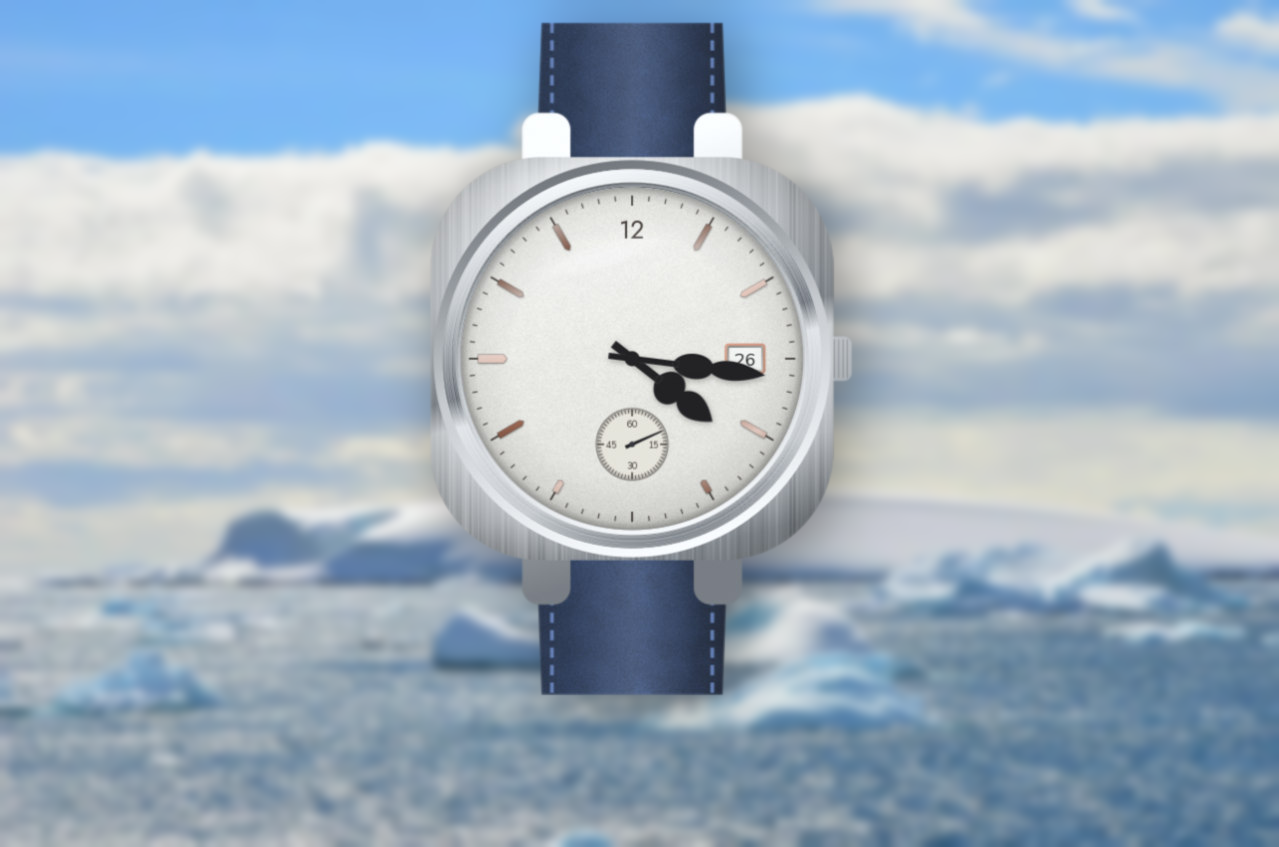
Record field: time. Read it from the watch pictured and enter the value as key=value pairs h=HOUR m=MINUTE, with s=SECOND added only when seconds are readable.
h=4 m=16 s=11
